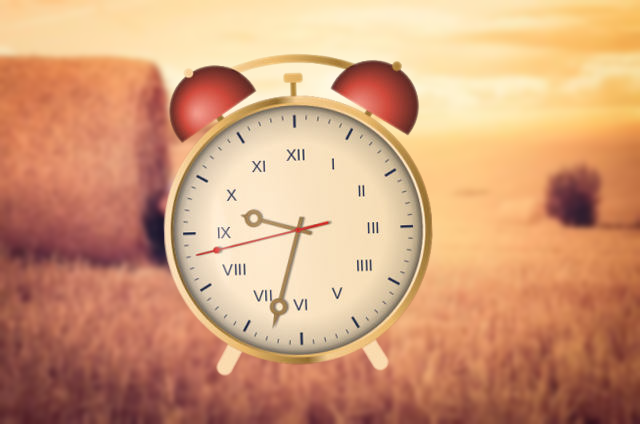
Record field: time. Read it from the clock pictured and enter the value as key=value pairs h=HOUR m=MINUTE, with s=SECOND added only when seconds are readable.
h=9 m=32 s=43
